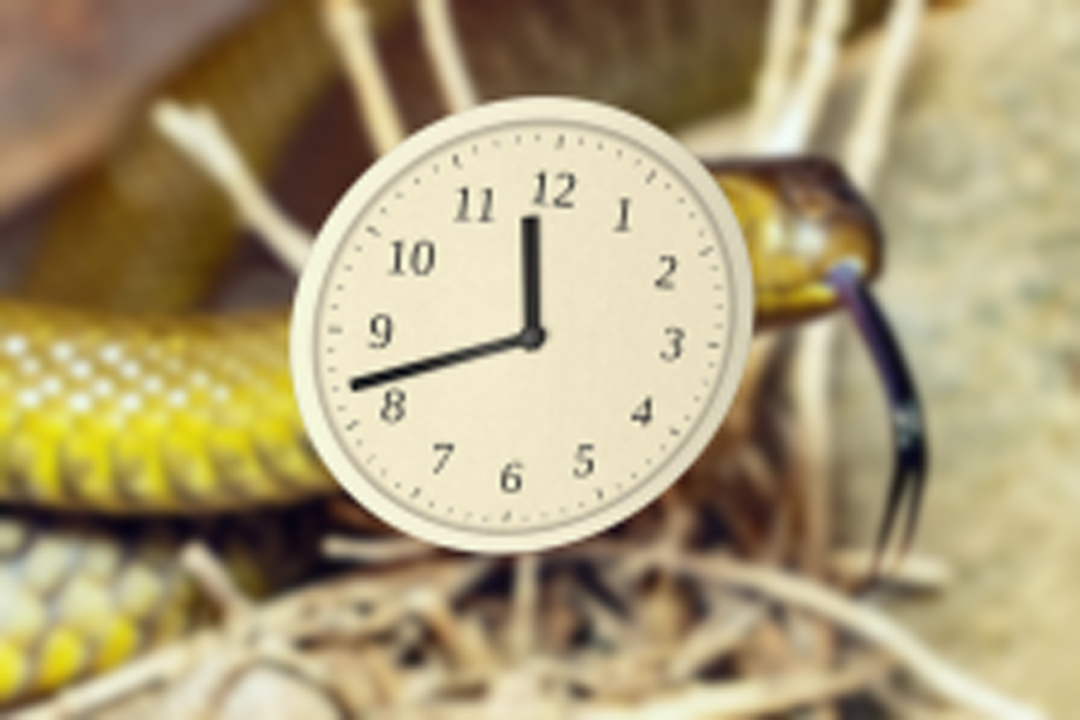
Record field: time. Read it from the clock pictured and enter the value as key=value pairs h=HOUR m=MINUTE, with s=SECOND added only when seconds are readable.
h=11 m=42
